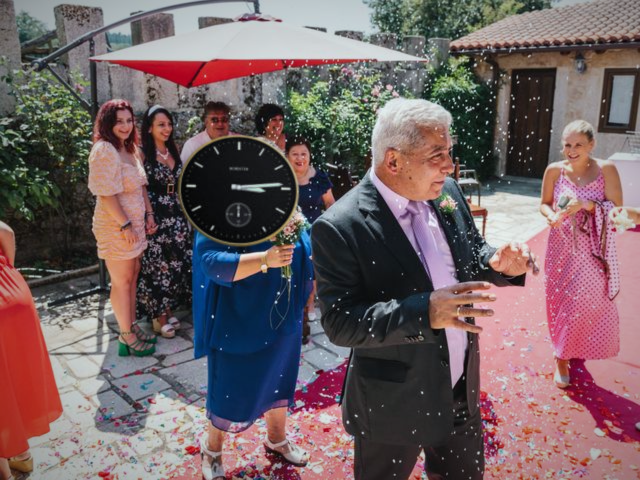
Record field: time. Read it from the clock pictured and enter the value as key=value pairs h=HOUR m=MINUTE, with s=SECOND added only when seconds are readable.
h=3 m=14
